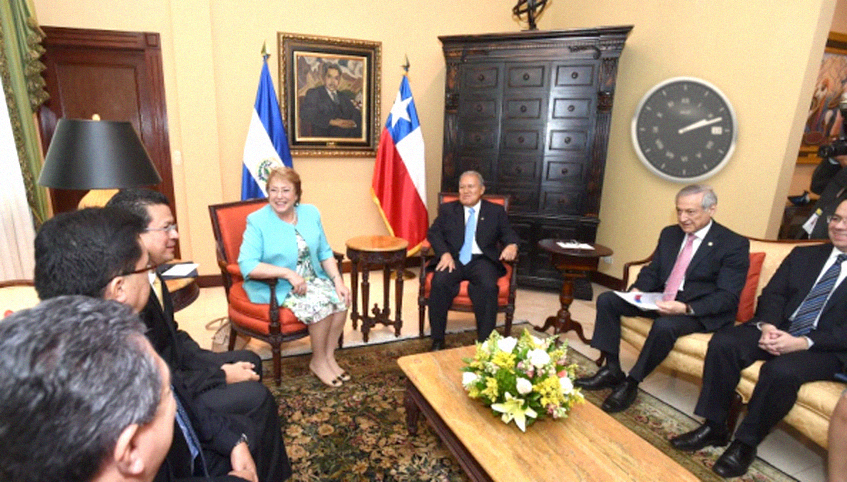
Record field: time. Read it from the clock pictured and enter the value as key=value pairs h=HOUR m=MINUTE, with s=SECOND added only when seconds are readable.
h=2 m=12
